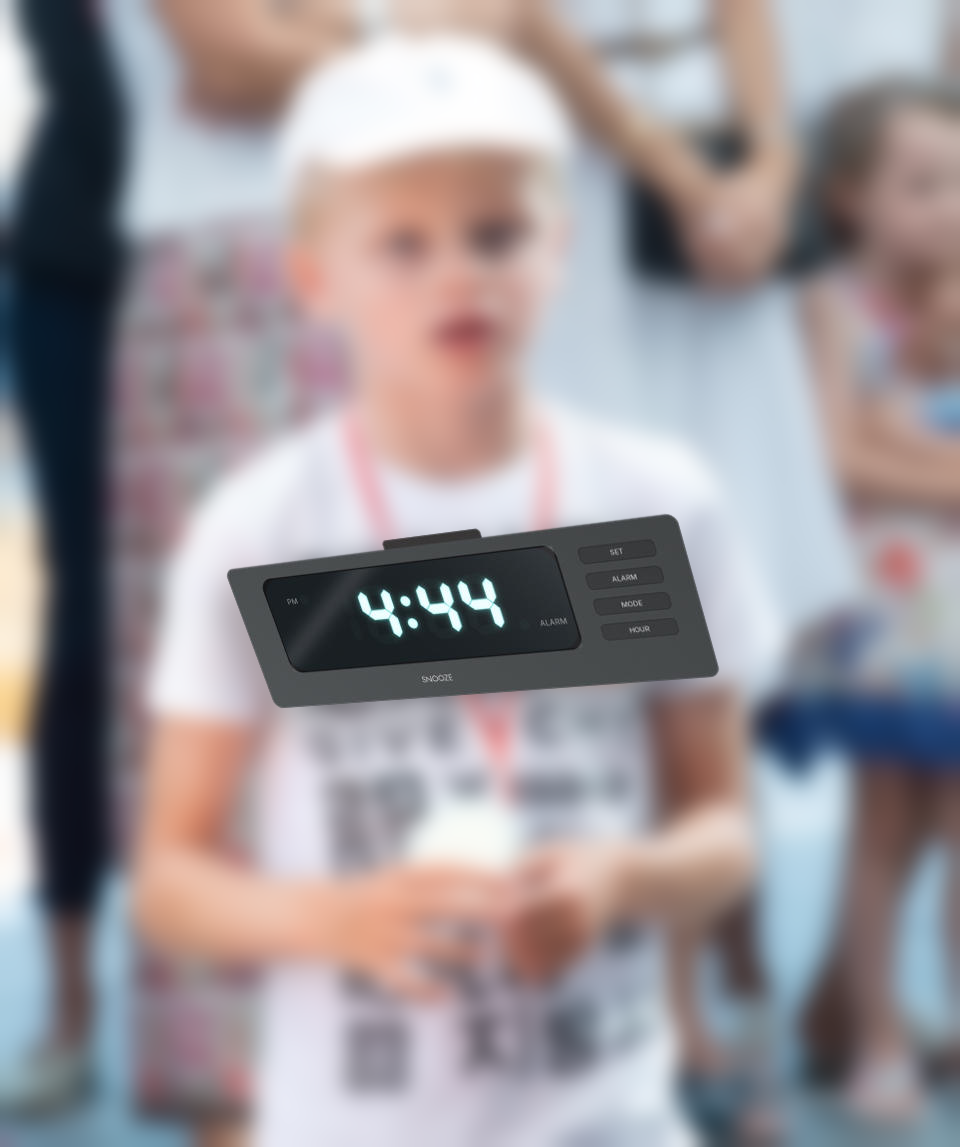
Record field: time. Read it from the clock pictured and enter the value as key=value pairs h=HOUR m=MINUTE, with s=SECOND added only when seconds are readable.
h=4 m=44
